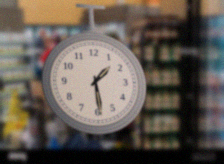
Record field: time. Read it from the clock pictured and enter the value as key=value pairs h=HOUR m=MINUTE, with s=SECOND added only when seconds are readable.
h=1 m=29
